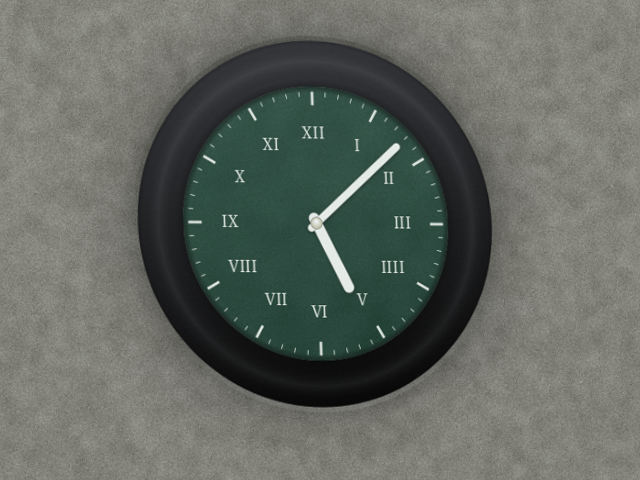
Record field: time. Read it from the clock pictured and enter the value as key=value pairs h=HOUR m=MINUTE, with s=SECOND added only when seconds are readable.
h=5 m=8
